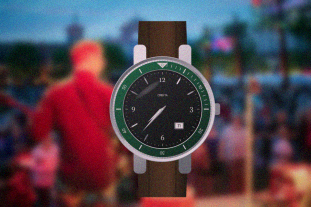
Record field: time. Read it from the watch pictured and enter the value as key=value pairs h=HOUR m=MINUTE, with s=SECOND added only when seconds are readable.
h=7 m=37
